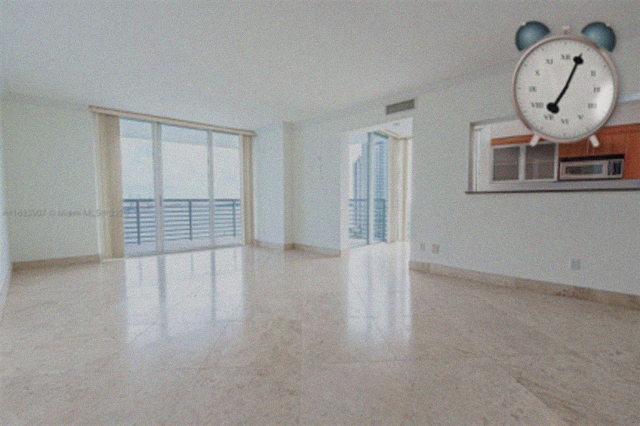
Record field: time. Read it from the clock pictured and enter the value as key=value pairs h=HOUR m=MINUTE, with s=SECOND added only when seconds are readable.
h=7 m=4
